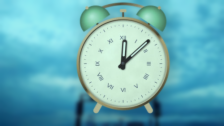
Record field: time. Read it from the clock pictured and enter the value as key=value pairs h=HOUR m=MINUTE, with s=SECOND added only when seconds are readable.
h=12 m=8
